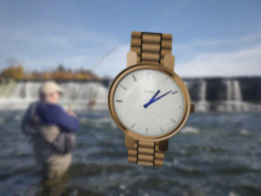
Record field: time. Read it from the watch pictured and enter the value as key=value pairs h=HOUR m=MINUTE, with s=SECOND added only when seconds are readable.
h=1 m=9
